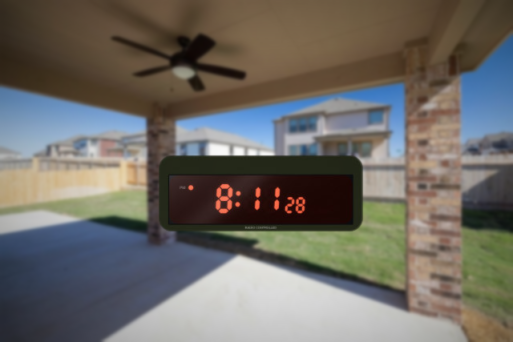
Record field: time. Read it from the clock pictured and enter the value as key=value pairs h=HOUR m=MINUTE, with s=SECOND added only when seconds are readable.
h=8 m=11 s=28
